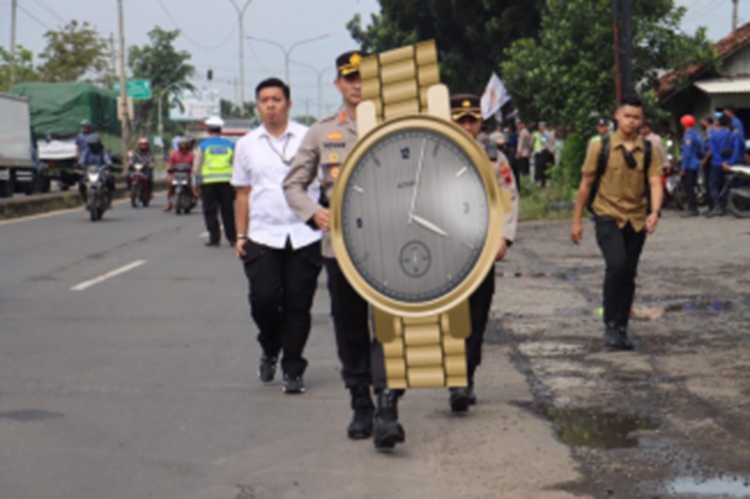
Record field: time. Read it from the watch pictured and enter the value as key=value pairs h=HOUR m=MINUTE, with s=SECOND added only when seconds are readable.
h=4 m=3
